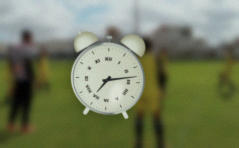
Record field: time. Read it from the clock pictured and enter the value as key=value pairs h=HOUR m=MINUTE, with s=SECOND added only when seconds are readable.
h=7 m=13
